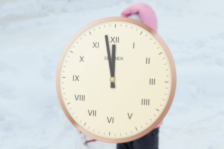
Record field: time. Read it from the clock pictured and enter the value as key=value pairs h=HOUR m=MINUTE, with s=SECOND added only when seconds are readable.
h=11 m=58
